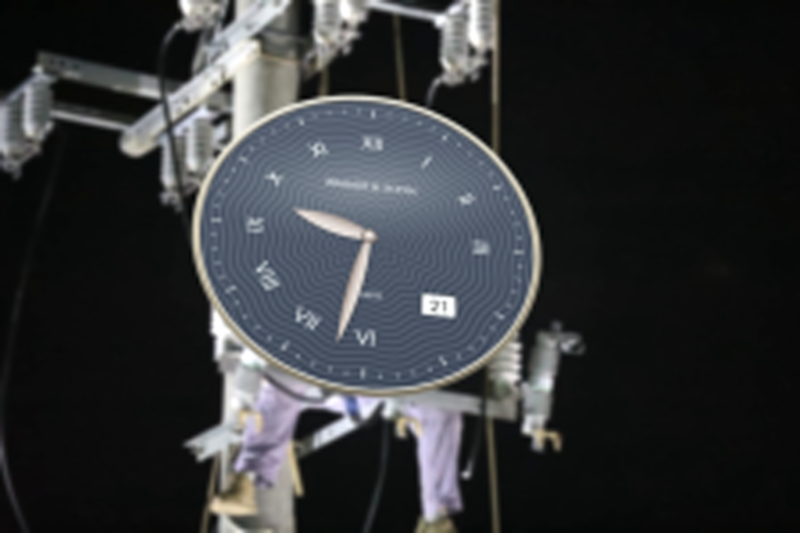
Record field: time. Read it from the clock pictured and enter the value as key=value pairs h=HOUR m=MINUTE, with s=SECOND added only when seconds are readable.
h=9 m=32
